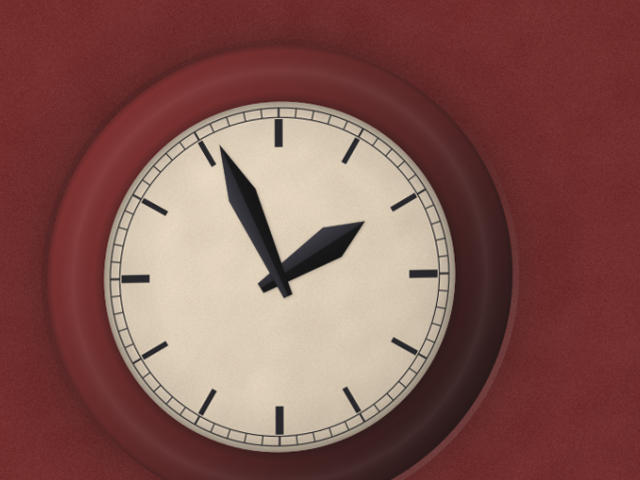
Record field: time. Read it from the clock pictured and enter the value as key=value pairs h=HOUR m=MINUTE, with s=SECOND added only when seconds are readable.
h=1 m=56
